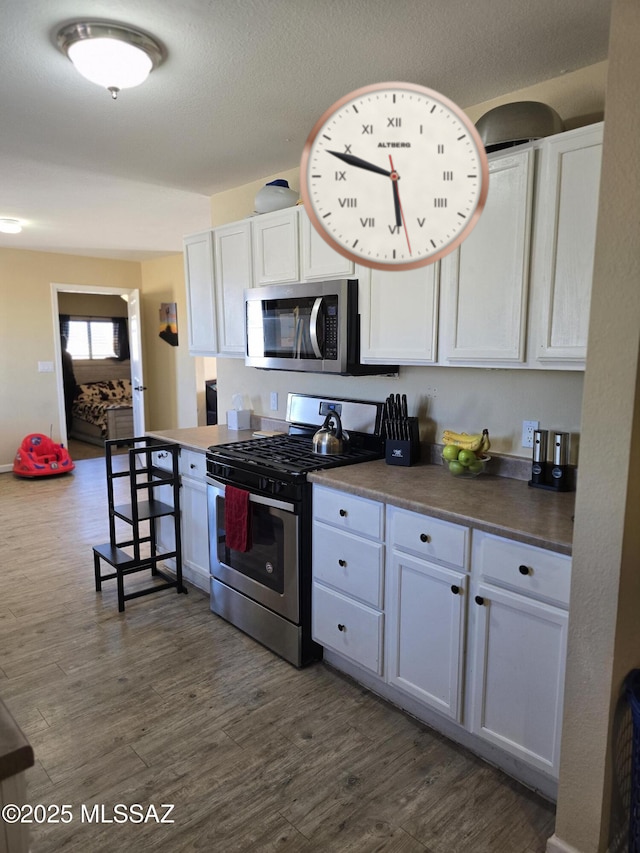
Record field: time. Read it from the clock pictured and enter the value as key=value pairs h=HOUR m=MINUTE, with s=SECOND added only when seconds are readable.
h=5 m=48 s=28
